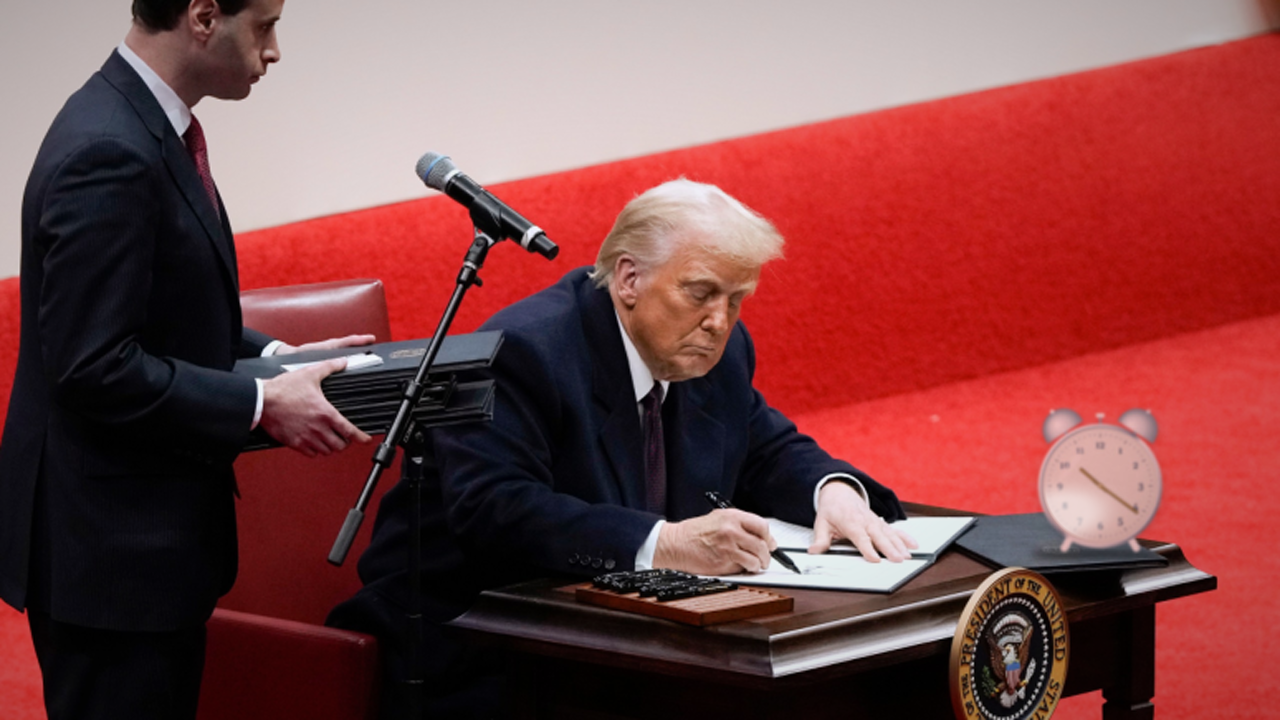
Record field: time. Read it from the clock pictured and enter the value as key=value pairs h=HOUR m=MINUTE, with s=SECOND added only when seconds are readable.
h=10 m=21
